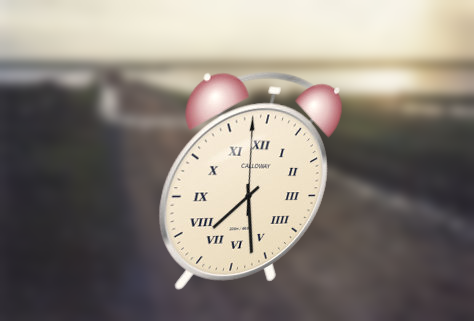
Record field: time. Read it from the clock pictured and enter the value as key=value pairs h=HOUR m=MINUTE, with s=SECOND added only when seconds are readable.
h=7 m=26 s=58
